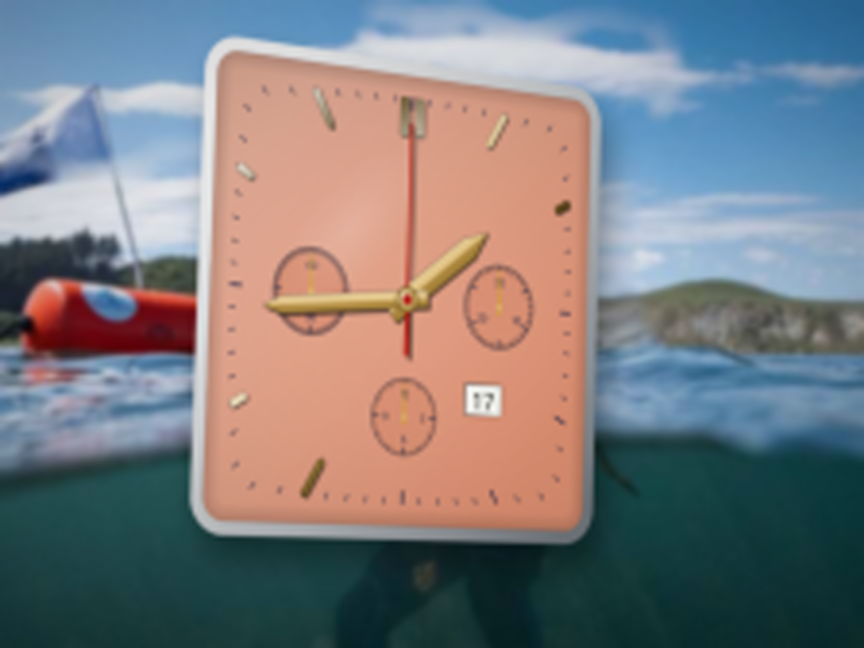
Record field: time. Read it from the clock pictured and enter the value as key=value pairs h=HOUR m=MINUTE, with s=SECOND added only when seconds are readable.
h=1 m=44
